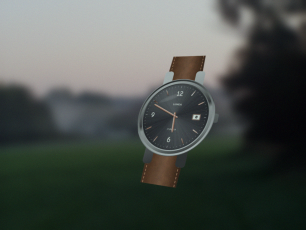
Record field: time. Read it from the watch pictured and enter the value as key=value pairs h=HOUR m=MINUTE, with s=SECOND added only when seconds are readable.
h=5 m=49
